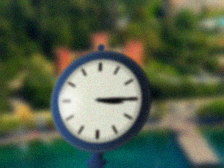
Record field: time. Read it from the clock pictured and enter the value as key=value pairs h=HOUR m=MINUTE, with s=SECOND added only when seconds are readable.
h=3 m=15
